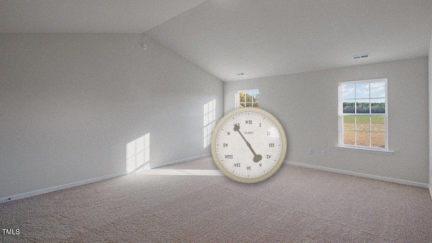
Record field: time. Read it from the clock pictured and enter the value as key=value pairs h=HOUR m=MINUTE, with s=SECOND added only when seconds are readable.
h=4 m=54
